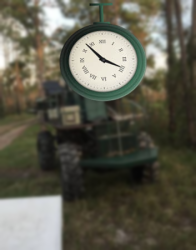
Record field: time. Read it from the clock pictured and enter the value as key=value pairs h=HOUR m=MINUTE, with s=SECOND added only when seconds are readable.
h=3 m=53
